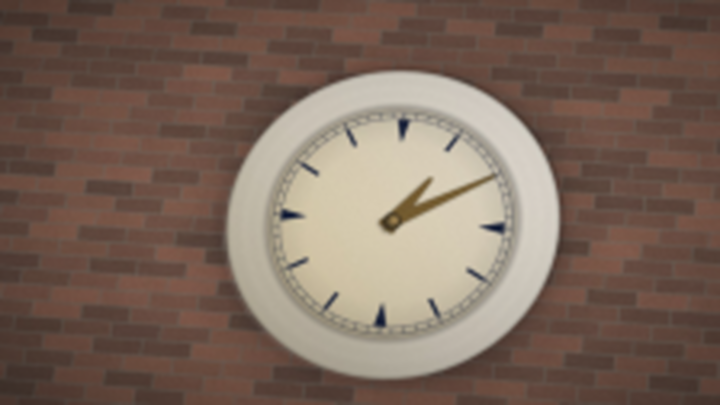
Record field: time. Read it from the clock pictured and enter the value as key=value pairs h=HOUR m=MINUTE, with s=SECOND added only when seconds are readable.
h=1 m=10
